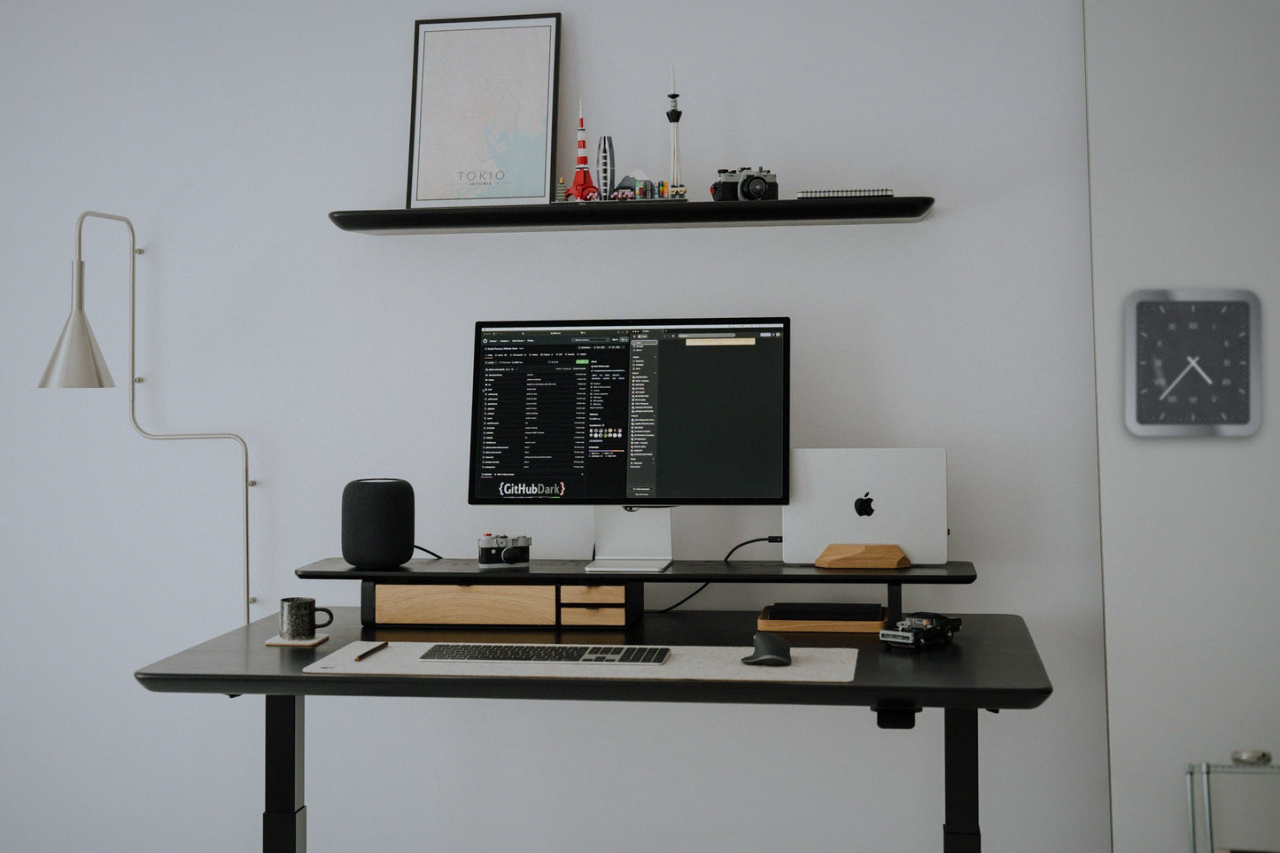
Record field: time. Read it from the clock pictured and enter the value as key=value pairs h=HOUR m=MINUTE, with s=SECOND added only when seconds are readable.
h=4 m=37
